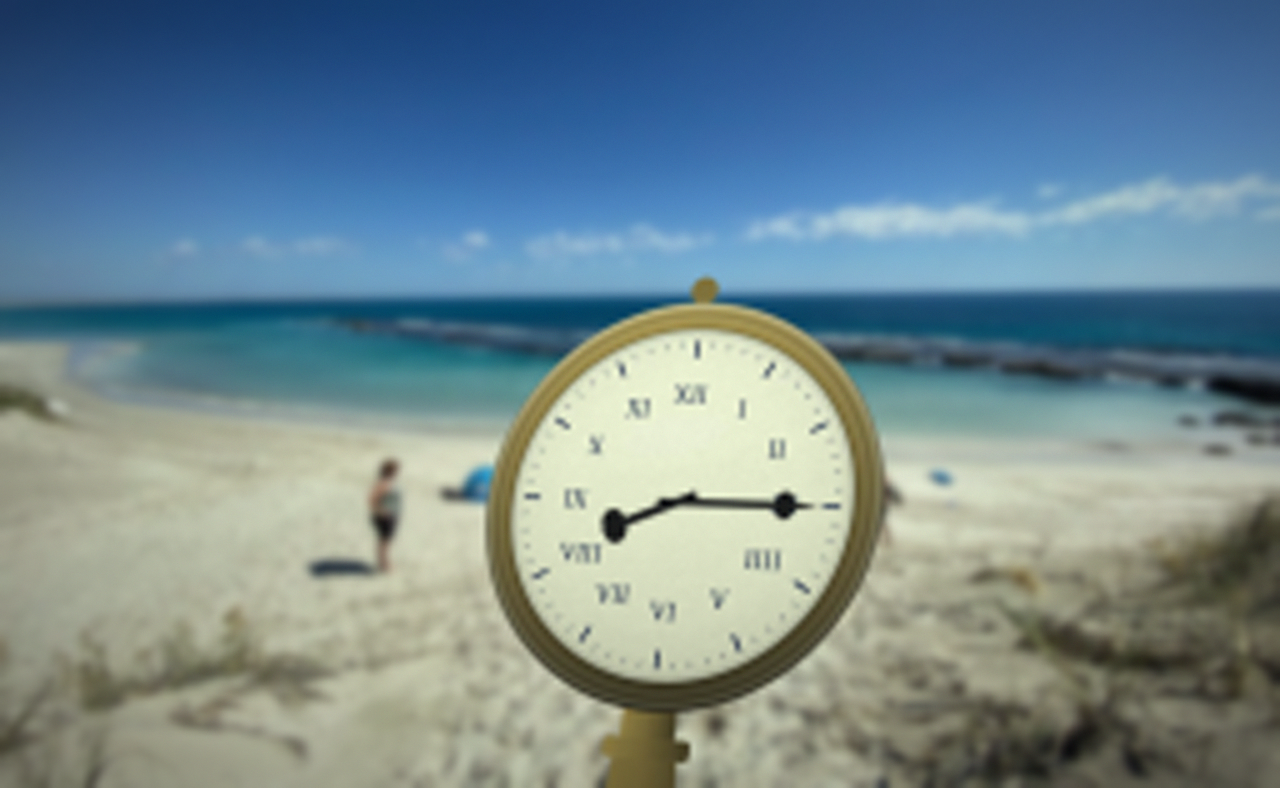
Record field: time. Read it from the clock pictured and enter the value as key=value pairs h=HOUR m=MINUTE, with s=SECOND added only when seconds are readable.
h=8 m=15
